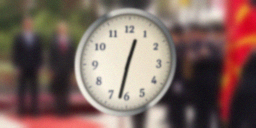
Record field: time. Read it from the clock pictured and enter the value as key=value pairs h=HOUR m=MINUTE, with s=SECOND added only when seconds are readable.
h=12 m=32
